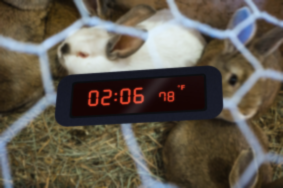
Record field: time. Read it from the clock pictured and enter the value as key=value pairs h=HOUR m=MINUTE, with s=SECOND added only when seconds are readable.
h=2 m=6
